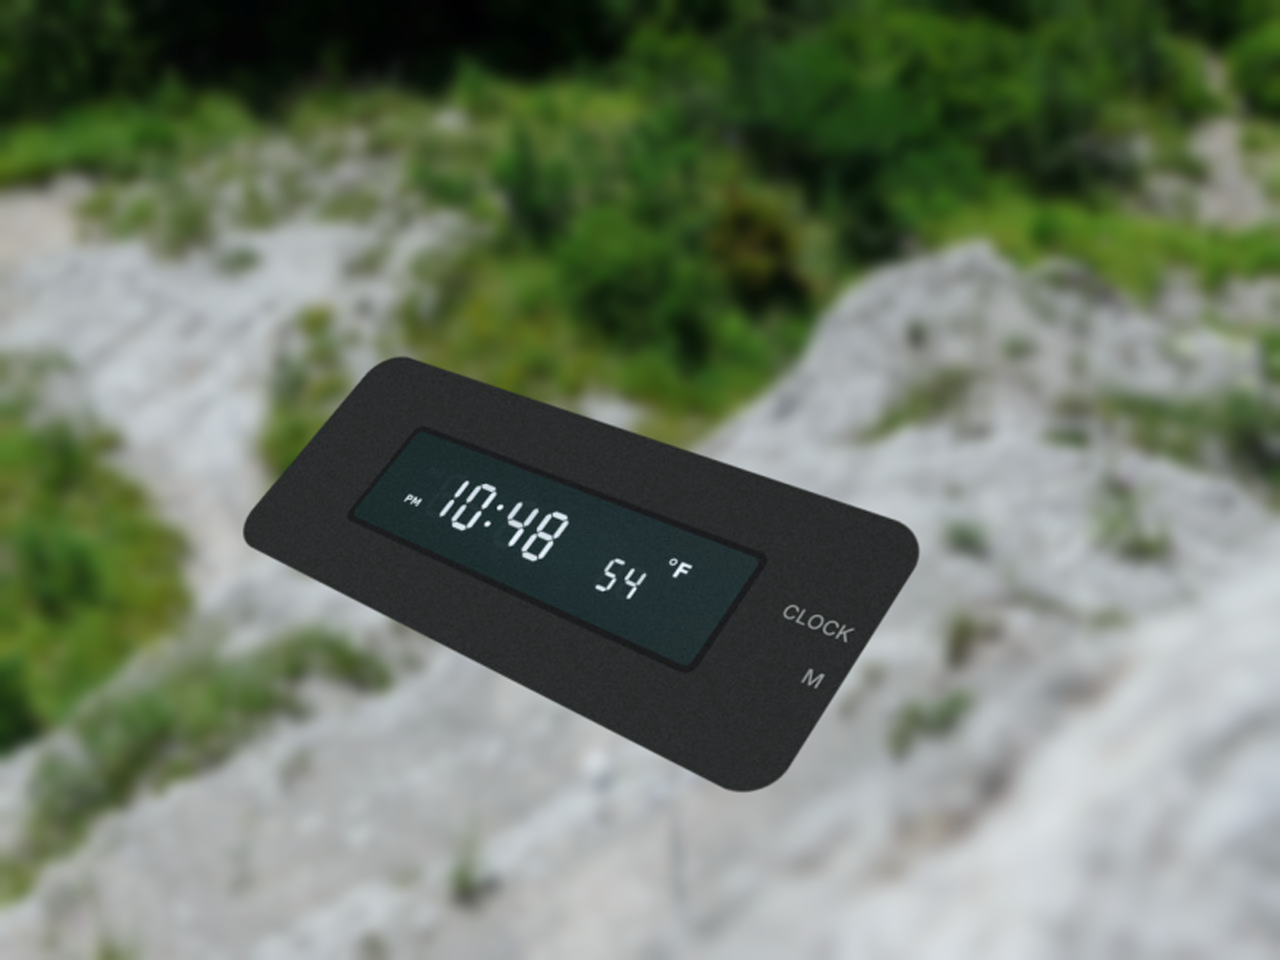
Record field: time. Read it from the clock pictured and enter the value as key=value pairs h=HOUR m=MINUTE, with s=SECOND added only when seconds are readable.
h=10 m=48
